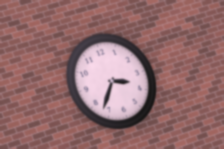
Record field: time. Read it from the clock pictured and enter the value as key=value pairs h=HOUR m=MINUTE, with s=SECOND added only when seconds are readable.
h=3 m=37
